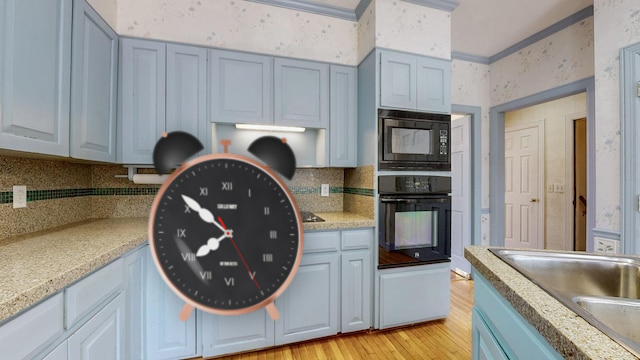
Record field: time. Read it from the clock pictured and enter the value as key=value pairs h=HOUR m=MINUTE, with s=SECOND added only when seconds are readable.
h=7 m=51 s=25
